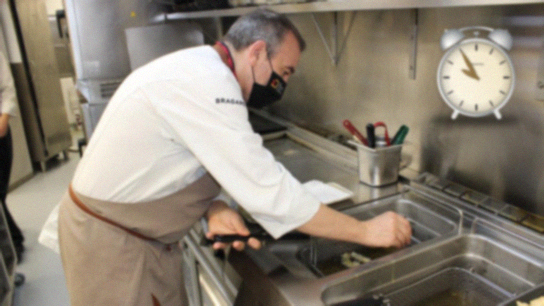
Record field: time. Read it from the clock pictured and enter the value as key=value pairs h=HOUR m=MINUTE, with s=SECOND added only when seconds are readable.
h=9 m=55
